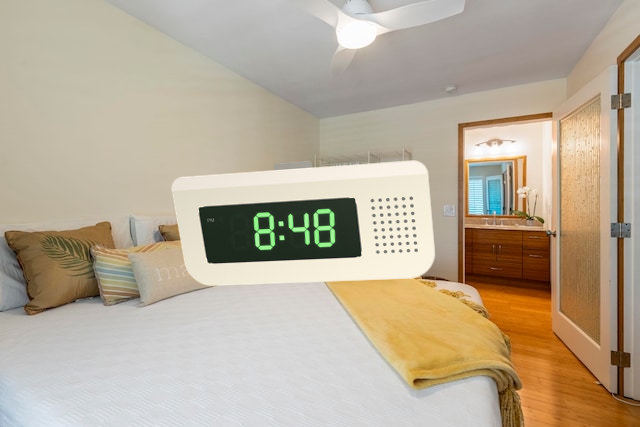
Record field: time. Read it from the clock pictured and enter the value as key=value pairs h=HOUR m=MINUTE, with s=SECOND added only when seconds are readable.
h=8 m=48
